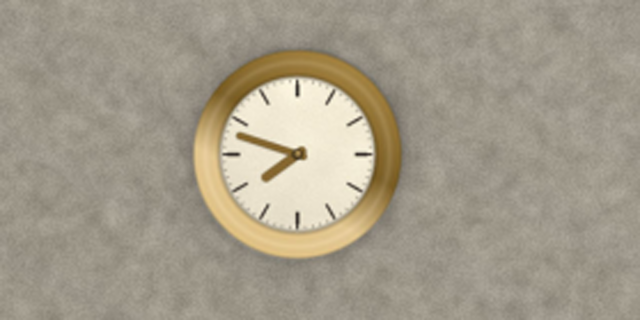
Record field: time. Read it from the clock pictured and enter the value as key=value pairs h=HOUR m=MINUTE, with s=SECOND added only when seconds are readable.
h=7 m=48
